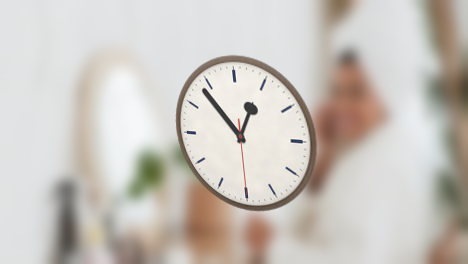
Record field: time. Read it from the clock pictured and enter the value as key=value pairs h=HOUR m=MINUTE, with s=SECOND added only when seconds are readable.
h=12 m=53 s=30
